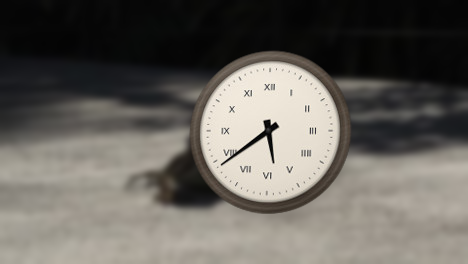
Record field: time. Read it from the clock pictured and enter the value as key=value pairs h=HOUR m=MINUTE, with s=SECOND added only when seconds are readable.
h=5 m=39
